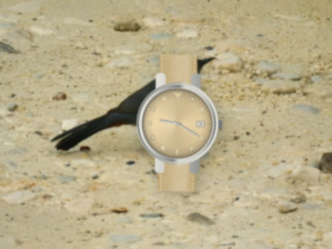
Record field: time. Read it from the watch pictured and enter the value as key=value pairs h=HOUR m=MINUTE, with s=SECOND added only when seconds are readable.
h=9 m=20
